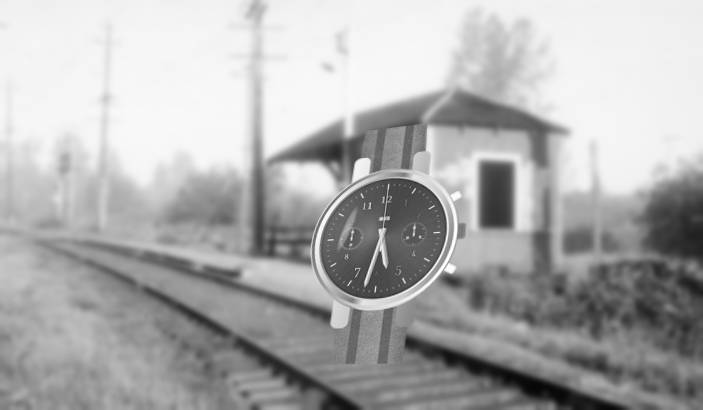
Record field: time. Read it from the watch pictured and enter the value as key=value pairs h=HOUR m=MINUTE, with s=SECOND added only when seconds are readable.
h=5 m=32
